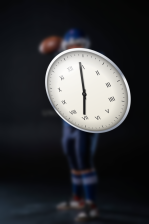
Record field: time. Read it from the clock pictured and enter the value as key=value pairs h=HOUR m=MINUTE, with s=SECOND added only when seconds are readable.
h=7 m=4
